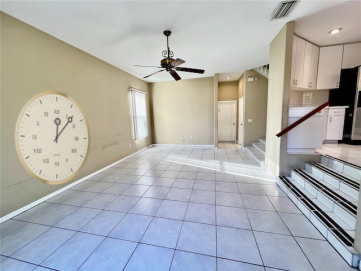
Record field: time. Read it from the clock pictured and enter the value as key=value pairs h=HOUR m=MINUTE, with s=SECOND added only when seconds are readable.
h=12 m=7
